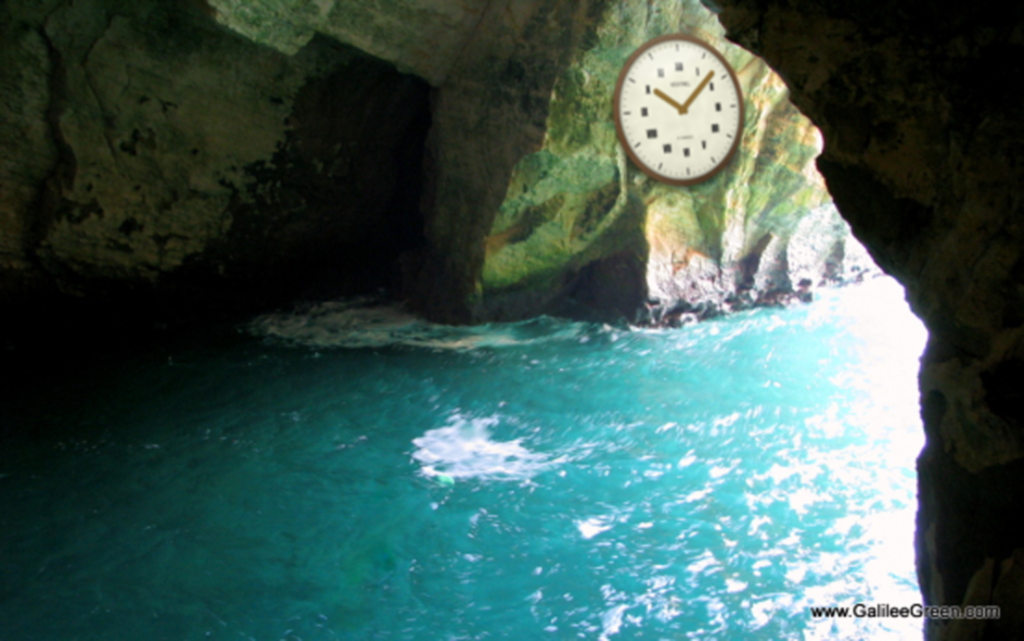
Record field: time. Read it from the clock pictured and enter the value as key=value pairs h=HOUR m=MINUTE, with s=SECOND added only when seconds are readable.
h=10 m=8
